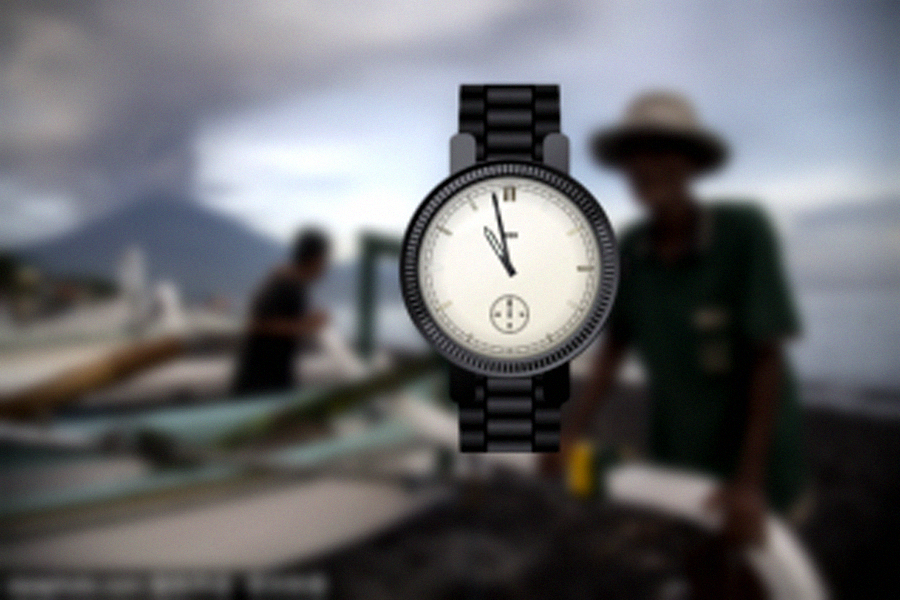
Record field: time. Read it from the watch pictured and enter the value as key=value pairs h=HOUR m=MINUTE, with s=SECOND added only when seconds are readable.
h=10 m=58
